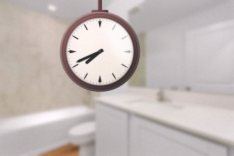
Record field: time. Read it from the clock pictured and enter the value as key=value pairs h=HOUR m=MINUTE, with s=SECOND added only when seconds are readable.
h=7 m=41
